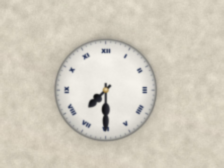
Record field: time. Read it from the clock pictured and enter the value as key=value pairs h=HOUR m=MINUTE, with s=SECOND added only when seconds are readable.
h=7 m=30
